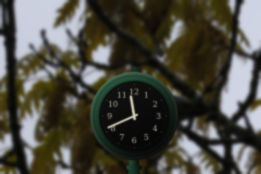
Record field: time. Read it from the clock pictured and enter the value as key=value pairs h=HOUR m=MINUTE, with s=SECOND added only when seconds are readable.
h=11 m=41
